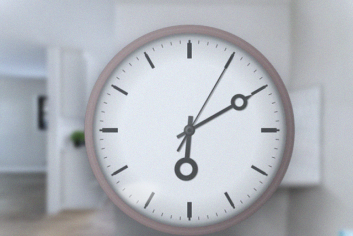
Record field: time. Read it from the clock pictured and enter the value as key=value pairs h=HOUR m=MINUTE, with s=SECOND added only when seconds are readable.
h=6 m=10 s=5
